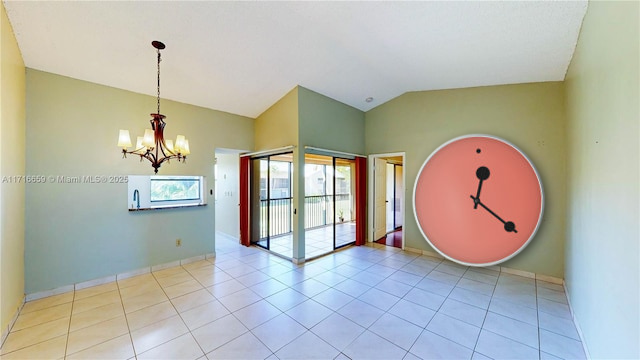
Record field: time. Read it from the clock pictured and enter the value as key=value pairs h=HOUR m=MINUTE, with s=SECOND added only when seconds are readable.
h=12 m=21
